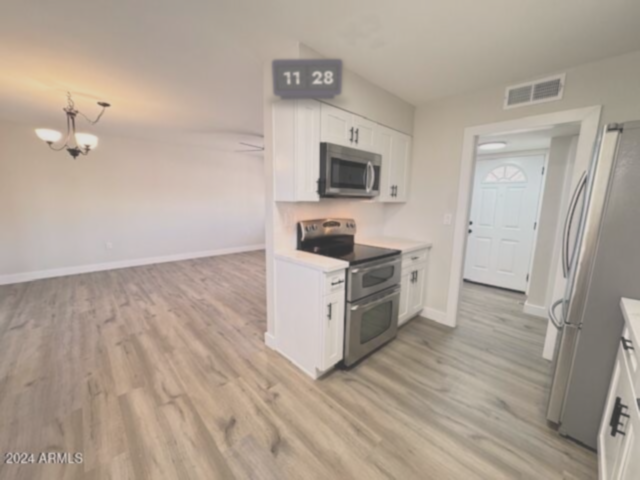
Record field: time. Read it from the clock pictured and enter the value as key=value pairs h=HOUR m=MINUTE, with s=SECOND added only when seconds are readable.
h=11 m=28
